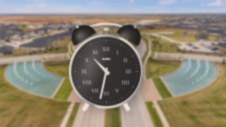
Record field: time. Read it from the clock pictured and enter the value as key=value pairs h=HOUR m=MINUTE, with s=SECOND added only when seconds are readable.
h=10 m=32
